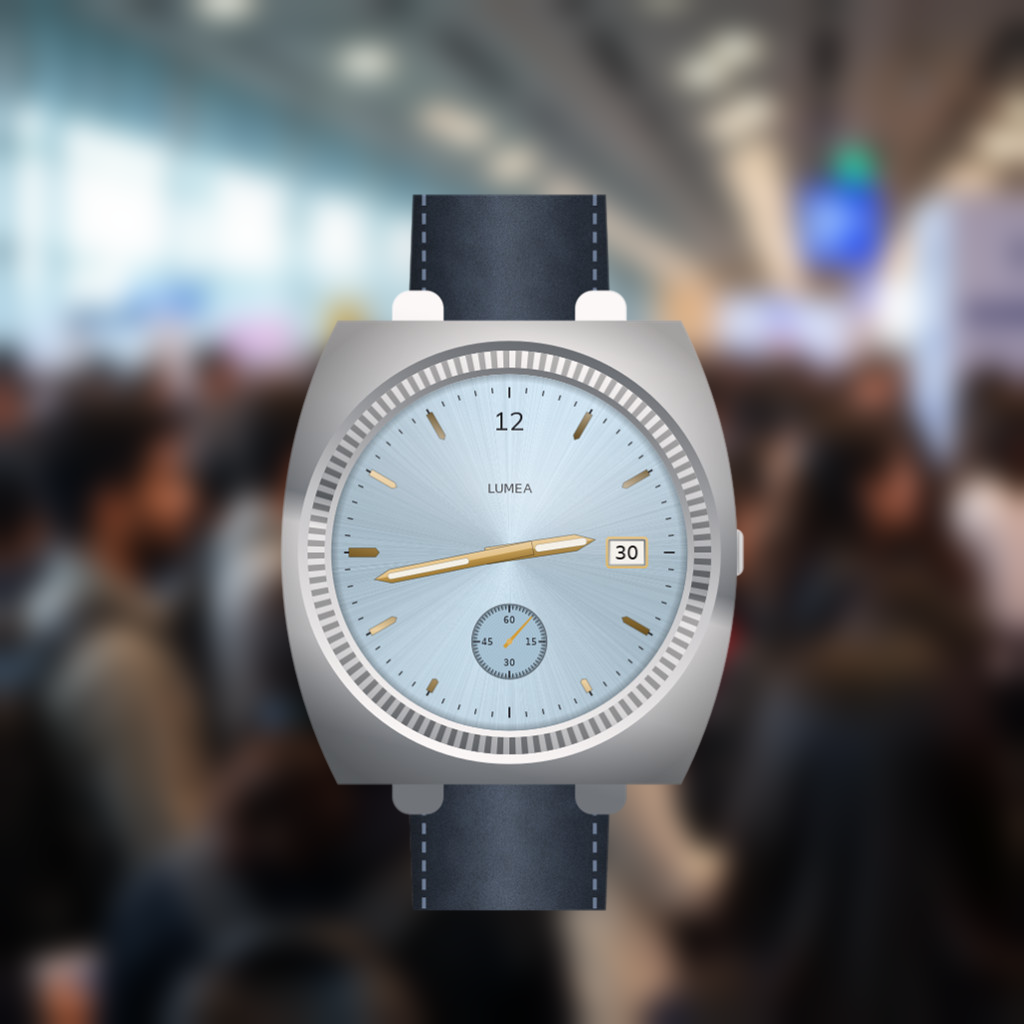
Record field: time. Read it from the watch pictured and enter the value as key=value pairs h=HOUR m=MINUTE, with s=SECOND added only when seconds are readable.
h=2 m=43 s=7
